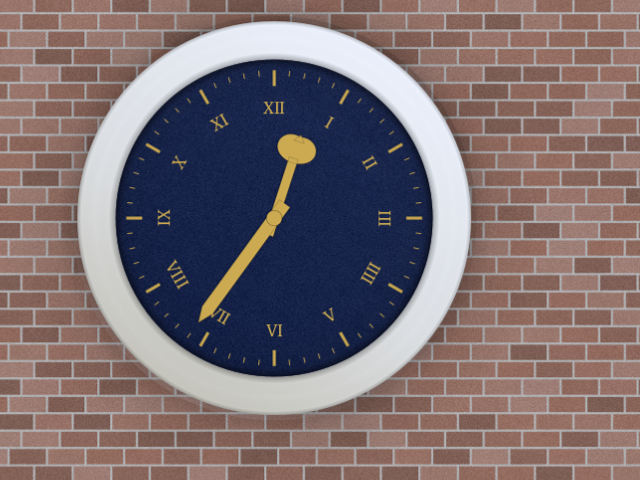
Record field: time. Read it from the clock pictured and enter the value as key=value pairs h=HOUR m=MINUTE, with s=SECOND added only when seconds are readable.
h=12 m=36
